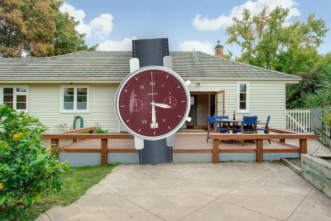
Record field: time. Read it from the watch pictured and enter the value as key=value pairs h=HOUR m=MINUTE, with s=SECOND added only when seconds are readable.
h=3 m=30
